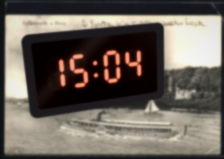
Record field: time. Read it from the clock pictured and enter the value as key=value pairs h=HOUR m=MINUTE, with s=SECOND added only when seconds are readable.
h=15 m=4
